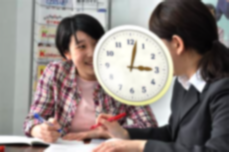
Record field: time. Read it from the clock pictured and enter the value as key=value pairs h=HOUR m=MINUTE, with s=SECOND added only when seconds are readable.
h=3 m=2
